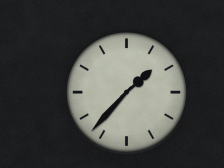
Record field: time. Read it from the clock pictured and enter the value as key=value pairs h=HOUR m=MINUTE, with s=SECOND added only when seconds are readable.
h=1 m=37
